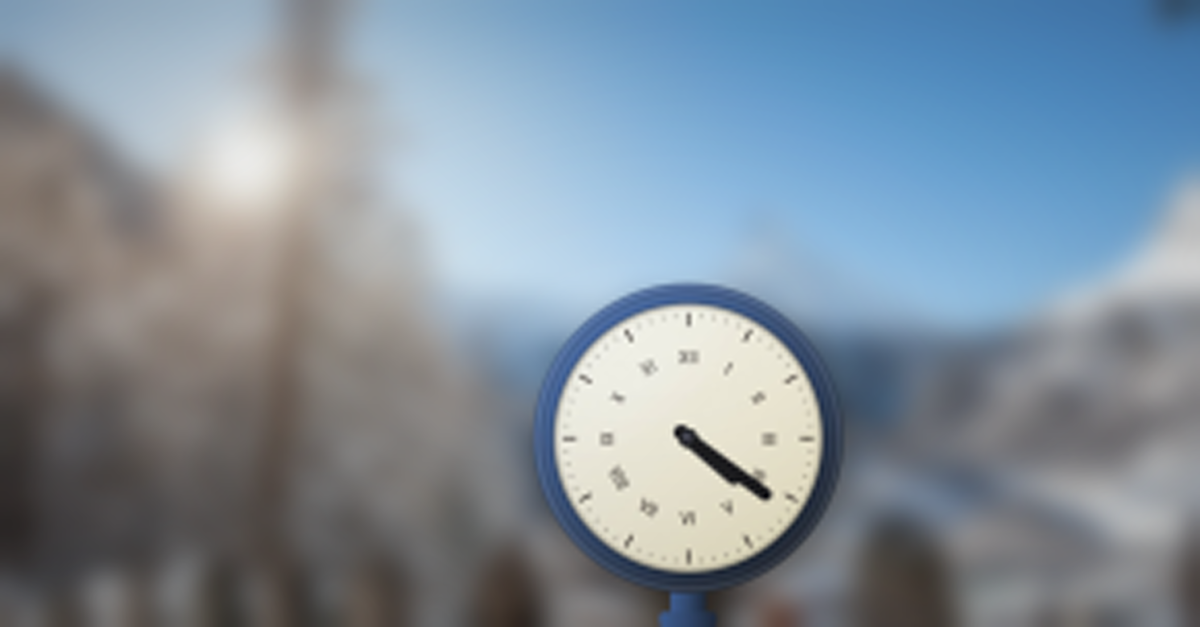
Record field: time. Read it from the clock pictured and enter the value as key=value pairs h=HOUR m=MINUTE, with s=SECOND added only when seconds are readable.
h=4 m=21
